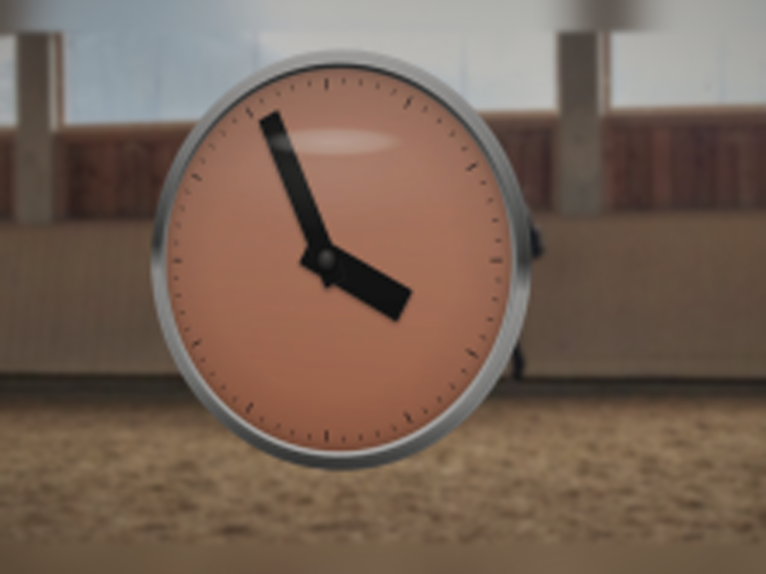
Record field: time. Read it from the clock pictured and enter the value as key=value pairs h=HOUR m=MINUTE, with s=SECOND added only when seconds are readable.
h=3 m=56
